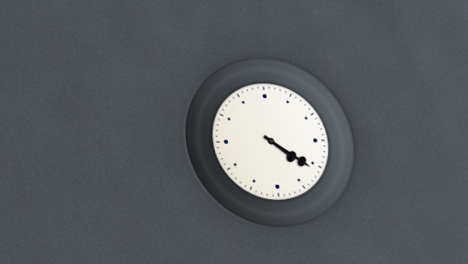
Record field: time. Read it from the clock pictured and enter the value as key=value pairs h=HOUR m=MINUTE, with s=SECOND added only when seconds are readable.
h=4 m=21
